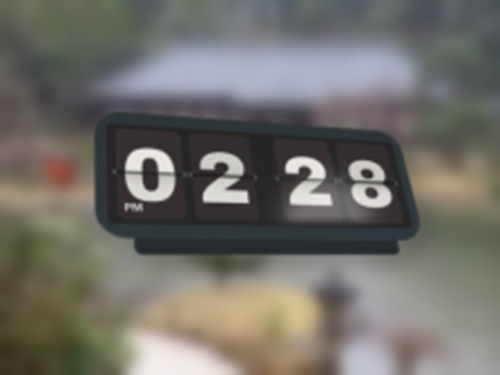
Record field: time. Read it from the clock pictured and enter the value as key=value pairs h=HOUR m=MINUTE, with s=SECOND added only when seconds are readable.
h=2 m=28
